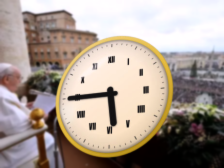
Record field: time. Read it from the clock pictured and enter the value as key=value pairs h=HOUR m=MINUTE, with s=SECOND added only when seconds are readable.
h=5 m=45
